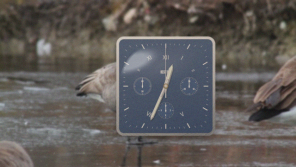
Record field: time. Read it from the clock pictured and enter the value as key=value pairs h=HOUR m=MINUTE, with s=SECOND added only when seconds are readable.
h=12 m=34
